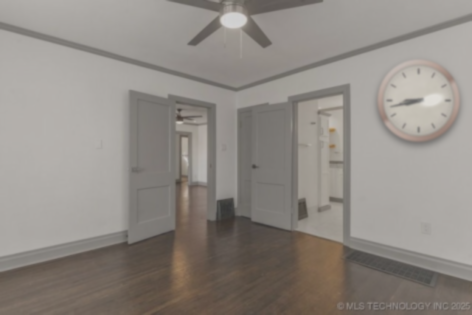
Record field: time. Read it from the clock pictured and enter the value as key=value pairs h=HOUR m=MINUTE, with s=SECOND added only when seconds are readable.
h=8 m=43
